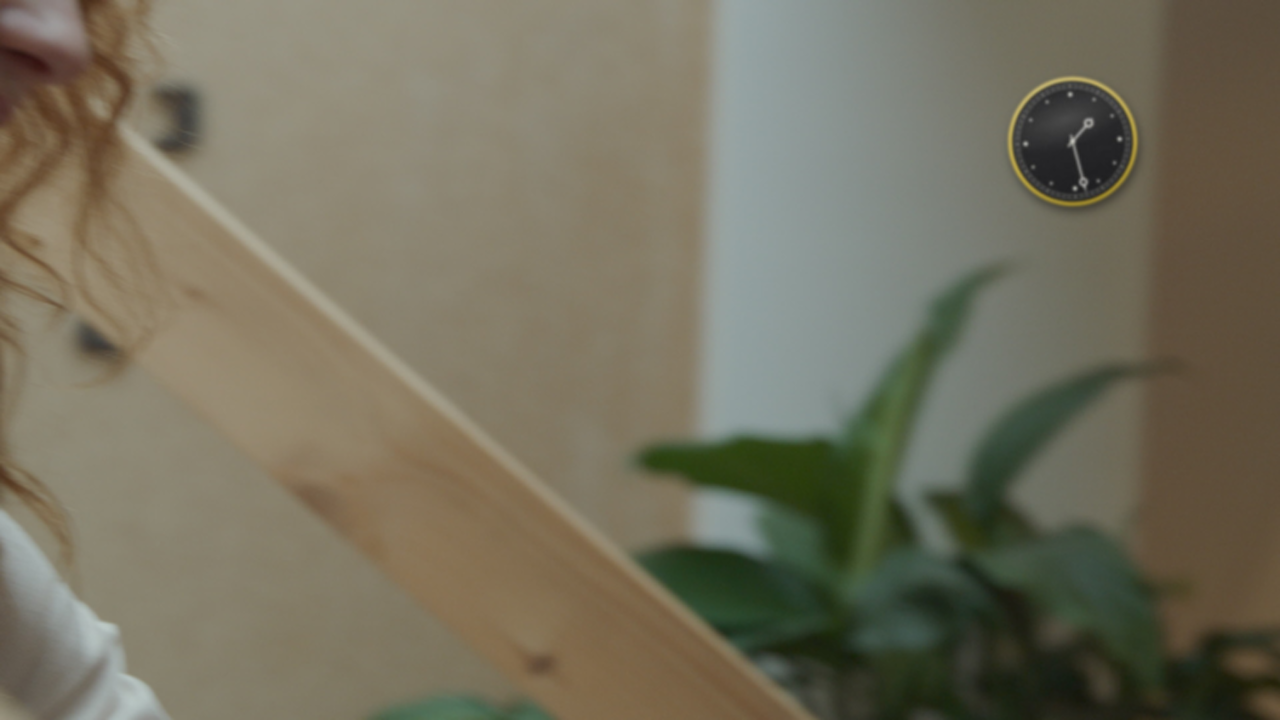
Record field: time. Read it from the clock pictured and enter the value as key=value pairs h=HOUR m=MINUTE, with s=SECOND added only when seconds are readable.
h=1 m=28
